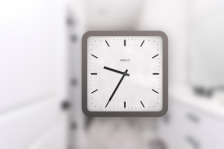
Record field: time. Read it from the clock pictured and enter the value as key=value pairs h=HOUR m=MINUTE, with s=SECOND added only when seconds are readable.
h=9 m=35
